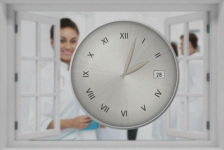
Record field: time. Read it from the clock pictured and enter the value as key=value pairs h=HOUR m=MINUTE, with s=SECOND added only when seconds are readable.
h=2 m=3
